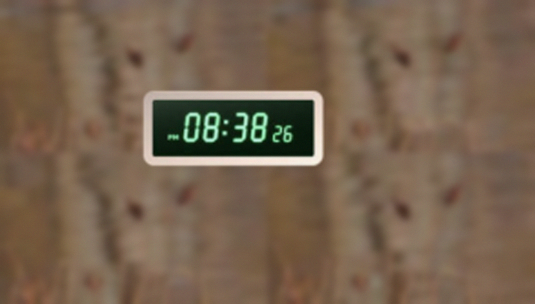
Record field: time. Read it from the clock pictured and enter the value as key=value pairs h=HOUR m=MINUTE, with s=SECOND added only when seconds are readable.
h=8 m=38 s=26
